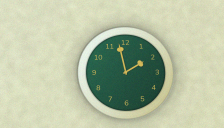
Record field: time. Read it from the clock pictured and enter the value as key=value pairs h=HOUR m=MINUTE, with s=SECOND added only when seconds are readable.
h=1 m=58
